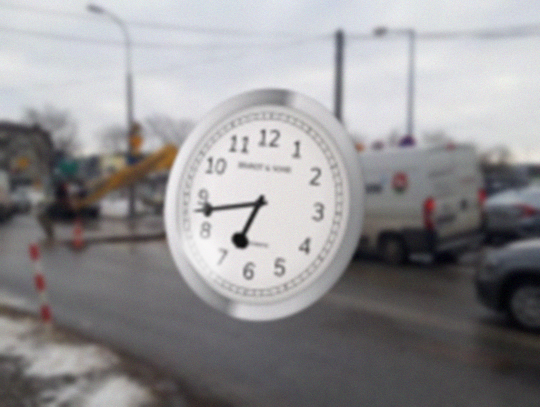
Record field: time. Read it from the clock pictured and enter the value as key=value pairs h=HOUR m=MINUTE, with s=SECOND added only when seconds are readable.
h=6 m=43
